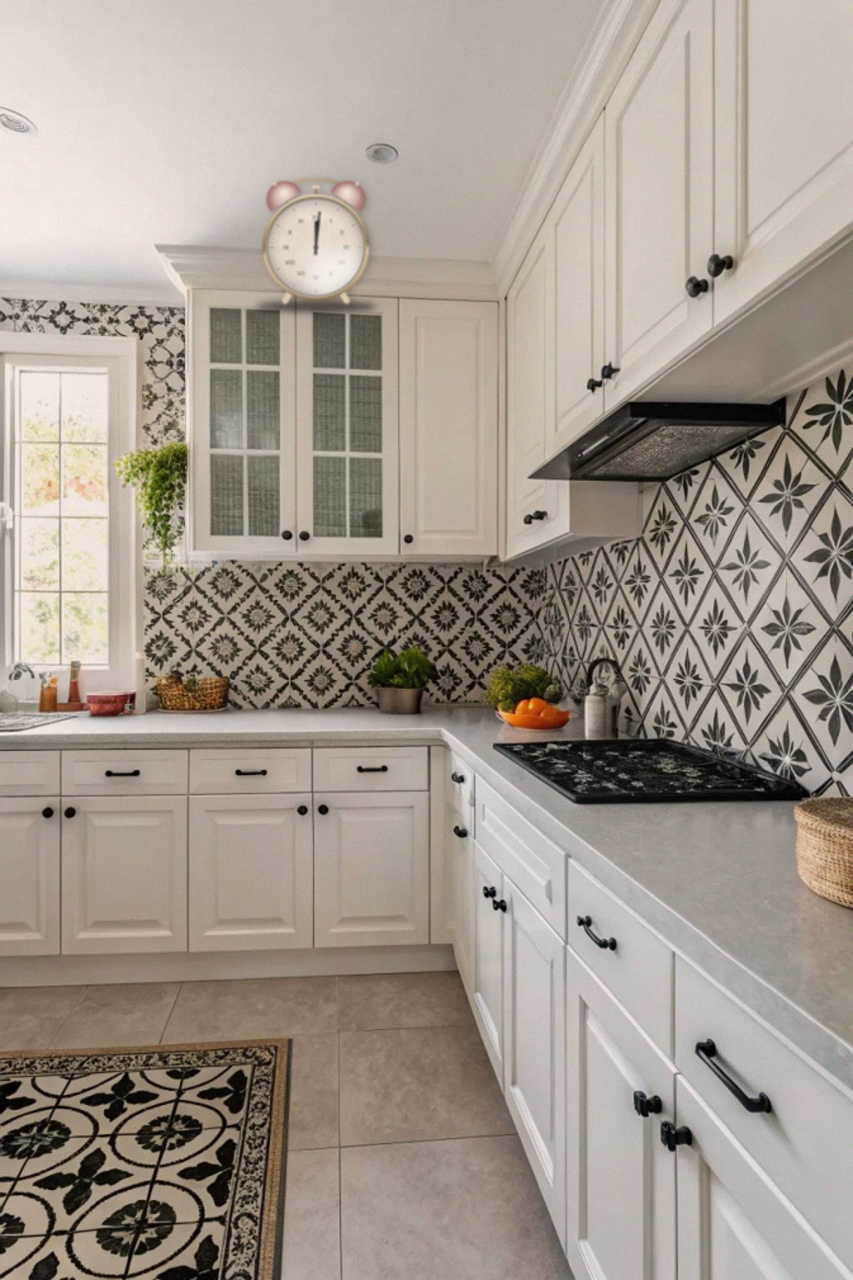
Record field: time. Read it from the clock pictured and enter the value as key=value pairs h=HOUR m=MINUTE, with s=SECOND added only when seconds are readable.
h=12 m=1
